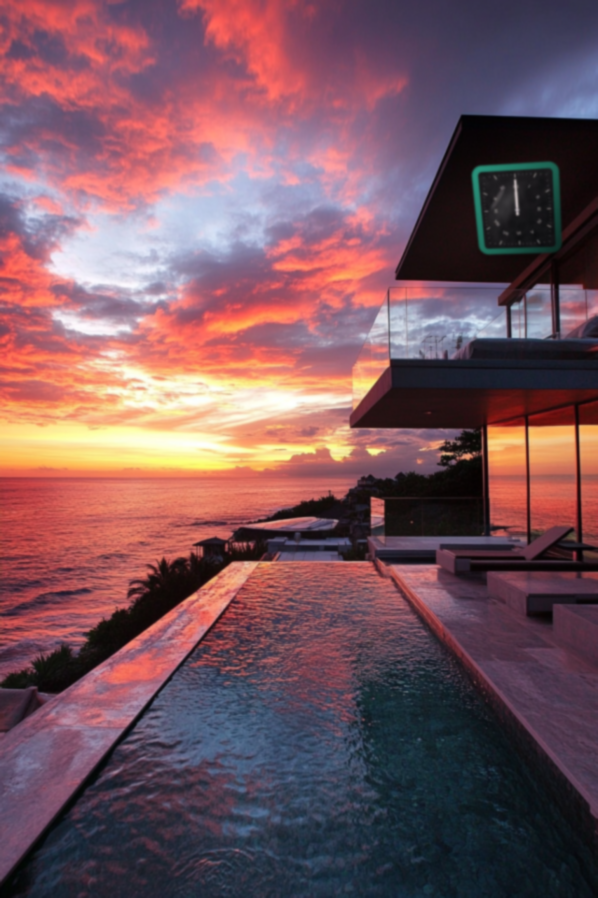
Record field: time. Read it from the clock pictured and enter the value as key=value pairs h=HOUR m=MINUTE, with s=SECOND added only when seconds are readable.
h=12 m=0
